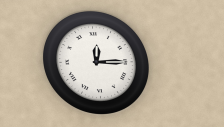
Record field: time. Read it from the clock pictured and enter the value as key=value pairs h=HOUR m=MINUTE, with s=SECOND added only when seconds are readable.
h=12 m=15
